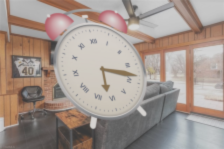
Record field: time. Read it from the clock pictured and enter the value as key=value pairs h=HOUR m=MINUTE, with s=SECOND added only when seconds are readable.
h=6 m=18
